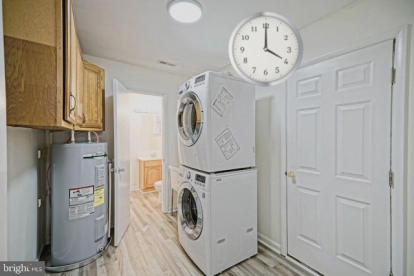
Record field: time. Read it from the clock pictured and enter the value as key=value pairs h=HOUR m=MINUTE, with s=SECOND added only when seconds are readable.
h=4 m=0
